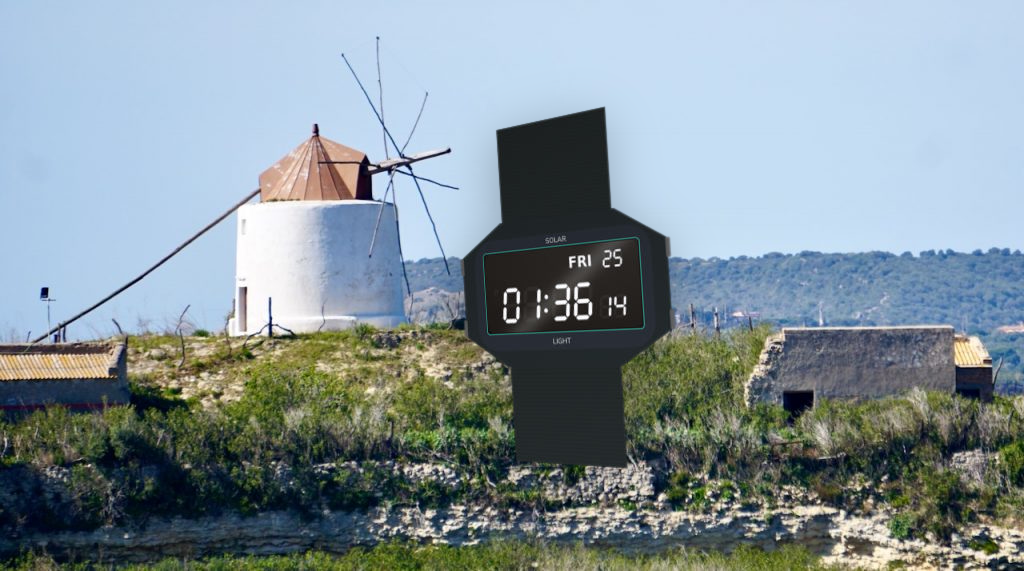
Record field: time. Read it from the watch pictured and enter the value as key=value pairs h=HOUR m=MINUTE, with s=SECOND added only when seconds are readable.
h=1 m=36 s=14
